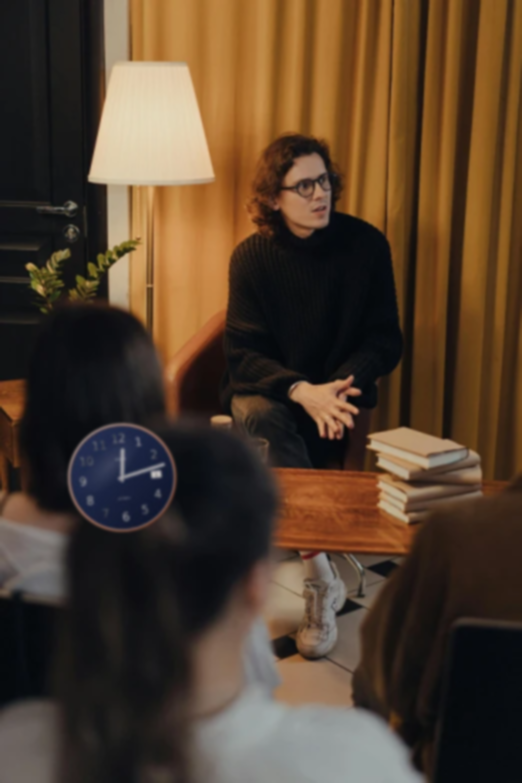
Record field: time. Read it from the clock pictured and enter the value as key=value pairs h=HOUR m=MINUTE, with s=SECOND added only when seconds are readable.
h=12 m=13
